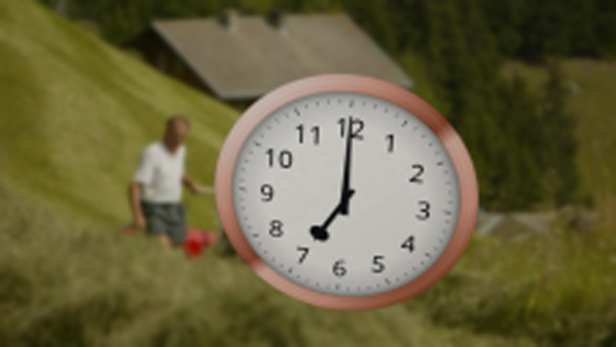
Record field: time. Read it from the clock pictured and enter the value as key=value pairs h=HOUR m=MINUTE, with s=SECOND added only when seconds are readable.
h=7 m=0
